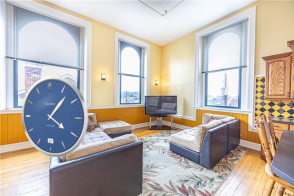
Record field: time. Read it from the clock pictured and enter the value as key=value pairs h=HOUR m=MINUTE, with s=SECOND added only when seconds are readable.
h=4 m=7
